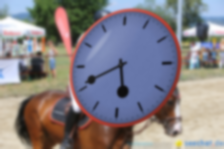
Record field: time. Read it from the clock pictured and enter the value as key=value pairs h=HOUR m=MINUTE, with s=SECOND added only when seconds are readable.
h=5 m=41
